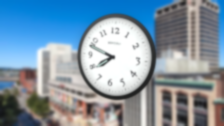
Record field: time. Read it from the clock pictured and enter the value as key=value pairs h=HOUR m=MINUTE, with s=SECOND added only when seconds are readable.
h=7 m=48
